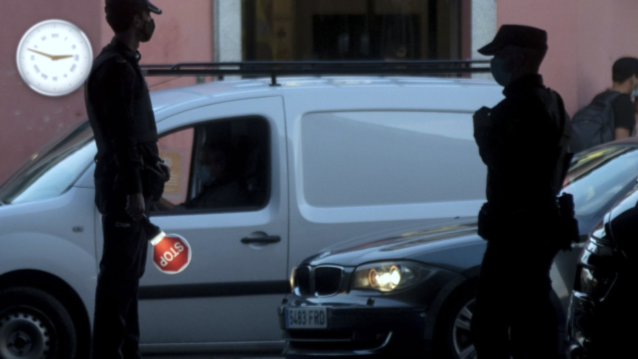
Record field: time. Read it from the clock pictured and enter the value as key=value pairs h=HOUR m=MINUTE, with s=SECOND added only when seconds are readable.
h=2 m=48
